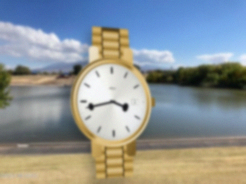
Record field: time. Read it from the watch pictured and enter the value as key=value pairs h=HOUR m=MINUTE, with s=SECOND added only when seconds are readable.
h=3 m=43
